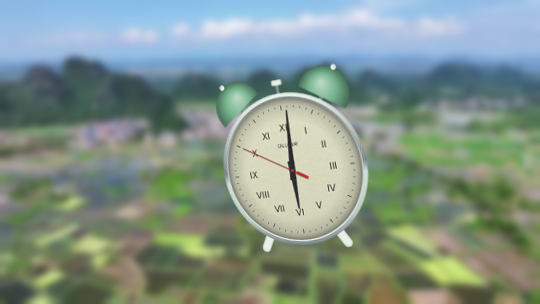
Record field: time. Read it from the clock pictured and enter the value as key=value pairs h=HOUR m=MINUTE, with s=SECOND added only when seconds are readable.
h=6 m=0 s=50
